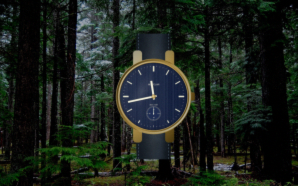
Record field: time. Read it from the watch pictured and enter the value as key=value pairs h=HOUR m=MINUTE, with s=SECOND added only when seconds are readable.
h=11 m=43
